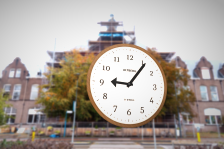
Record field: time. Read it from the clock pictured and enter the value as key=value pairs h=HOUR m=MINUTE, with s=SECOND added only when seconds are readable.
h=9 m=6
